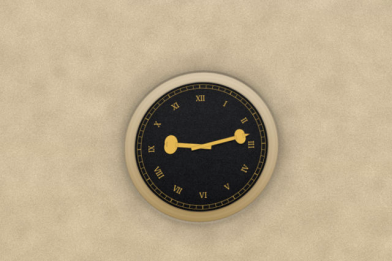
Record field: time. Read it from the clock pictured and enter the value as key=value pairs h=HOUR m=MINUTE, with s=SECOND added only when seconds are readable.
h=9 m=13
